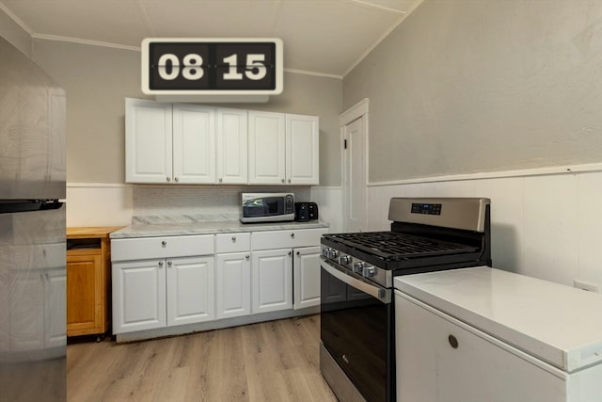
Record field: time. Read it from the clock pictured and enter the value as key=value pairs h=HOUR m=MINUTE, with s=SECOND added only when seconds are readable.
h=8 m=15
